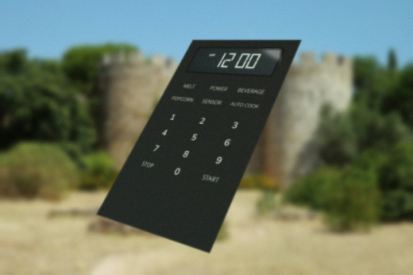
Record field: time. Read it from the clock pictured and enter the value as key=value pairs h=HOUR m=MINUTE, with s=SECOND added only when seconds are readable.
h=12 m=0
